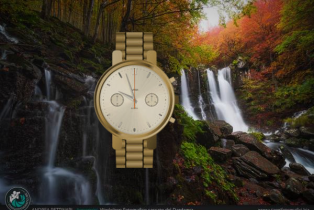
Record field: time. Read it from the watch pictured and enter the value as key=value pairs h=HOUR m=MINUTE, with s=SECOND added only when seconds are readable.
h=9 m=57
